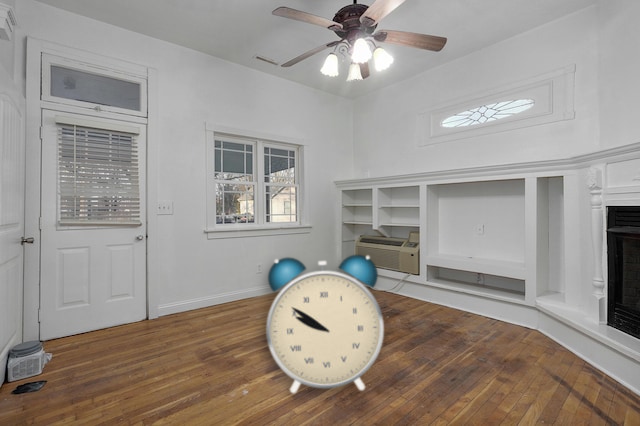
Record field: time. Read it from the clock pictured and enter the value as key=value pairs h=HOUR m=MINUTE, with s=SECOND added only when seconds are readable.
h=9 m=51
